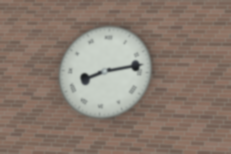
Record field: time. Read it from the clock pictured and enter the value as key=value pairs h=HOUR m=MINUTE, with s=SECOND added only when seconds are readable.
h=8 m=13
